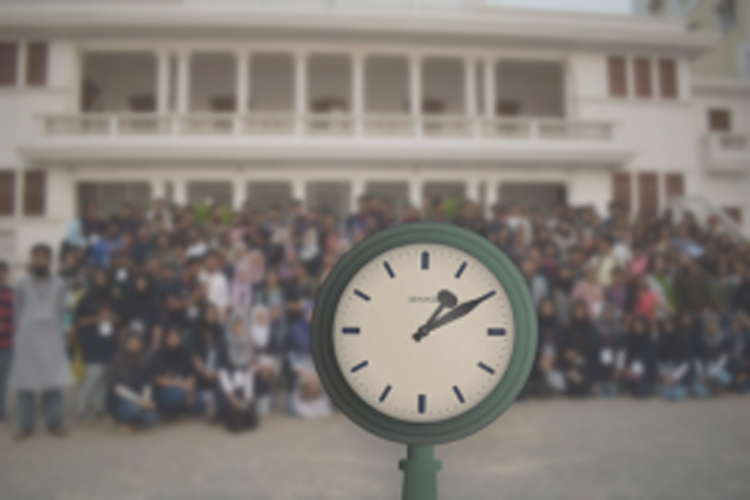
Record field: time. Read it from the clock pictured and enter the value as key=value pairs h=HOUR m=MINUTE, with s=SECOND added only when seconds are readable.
h=1 m=10
